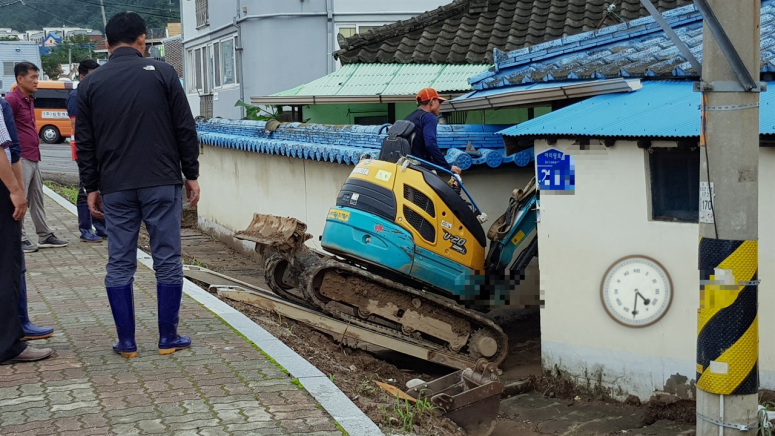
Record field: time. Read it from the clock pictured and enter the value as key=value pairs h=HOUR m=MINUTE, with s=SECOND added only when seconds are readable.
h=4 m=31
